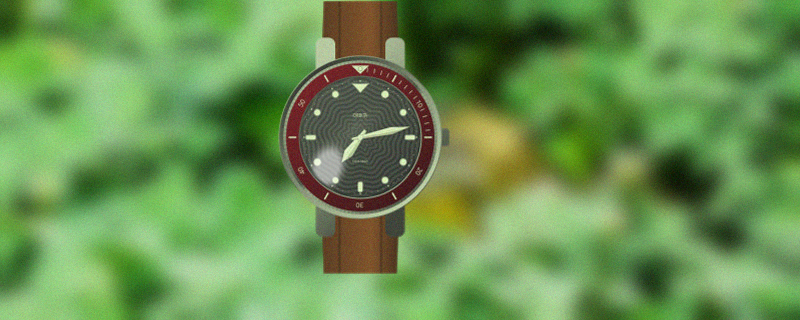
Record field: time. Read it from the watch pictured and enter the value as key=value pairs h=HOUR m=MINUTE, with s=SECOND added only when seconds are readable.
h=7 m=13
